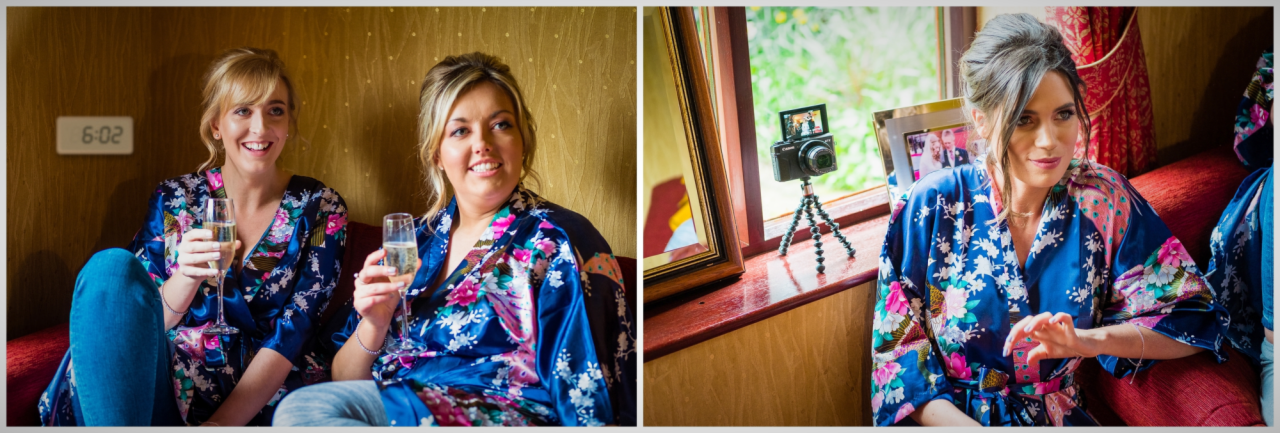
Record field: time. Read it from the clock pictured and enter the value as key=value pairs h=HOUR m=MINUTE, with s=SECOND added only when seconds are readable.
h=6 m=2
